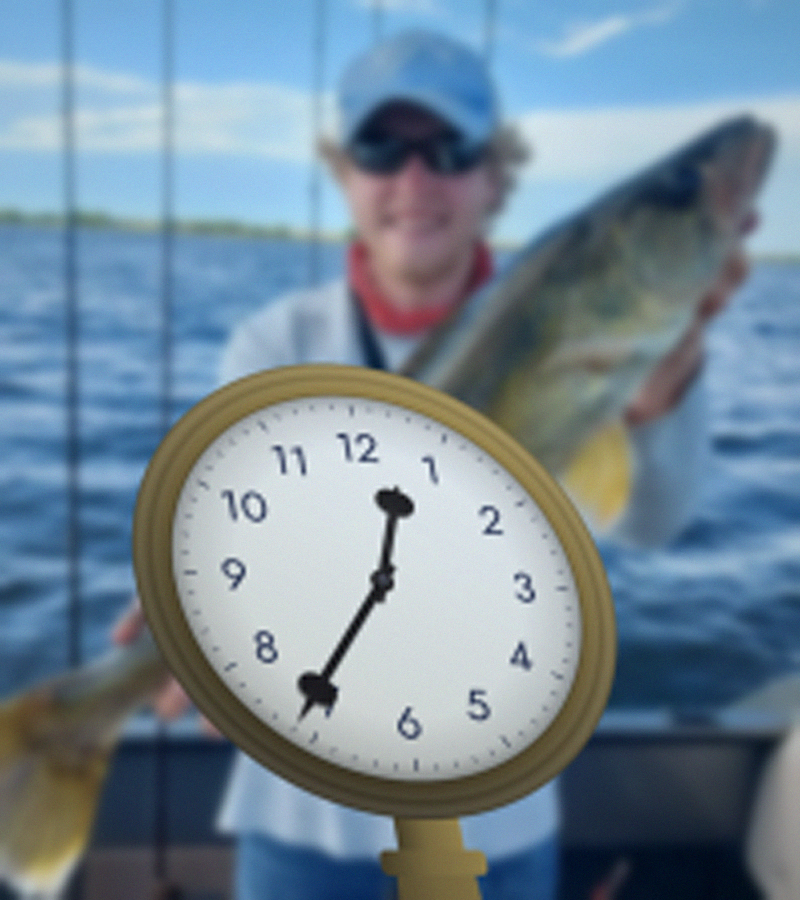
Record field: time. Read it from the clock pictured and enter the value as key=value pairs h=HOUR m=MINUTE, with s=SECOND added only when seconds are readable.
h=12 m=36
